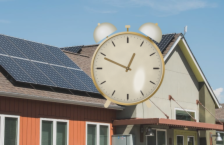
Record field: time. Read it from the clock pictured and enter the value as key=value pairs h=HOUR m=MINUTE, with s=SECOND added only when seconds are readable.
h=12 m=49
